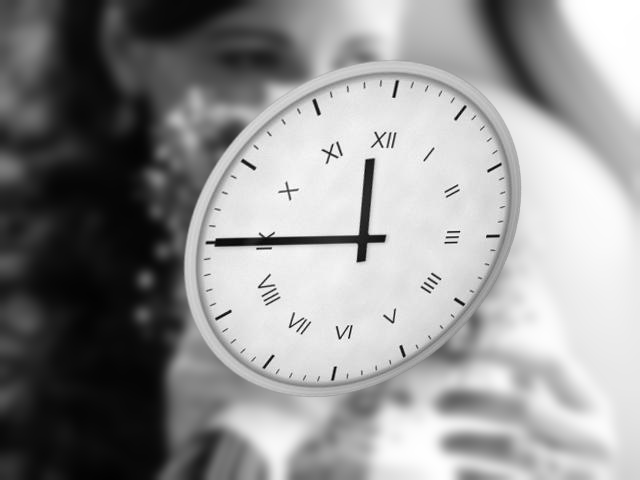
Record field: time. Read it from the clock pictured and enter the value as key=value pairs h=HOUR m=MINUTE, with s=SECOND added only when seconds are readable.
h=11 m=45
